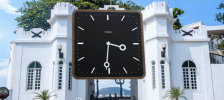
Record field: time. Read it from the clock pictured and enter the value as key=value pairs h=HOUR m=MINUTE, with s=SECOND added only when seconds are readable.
h=3 m=31
